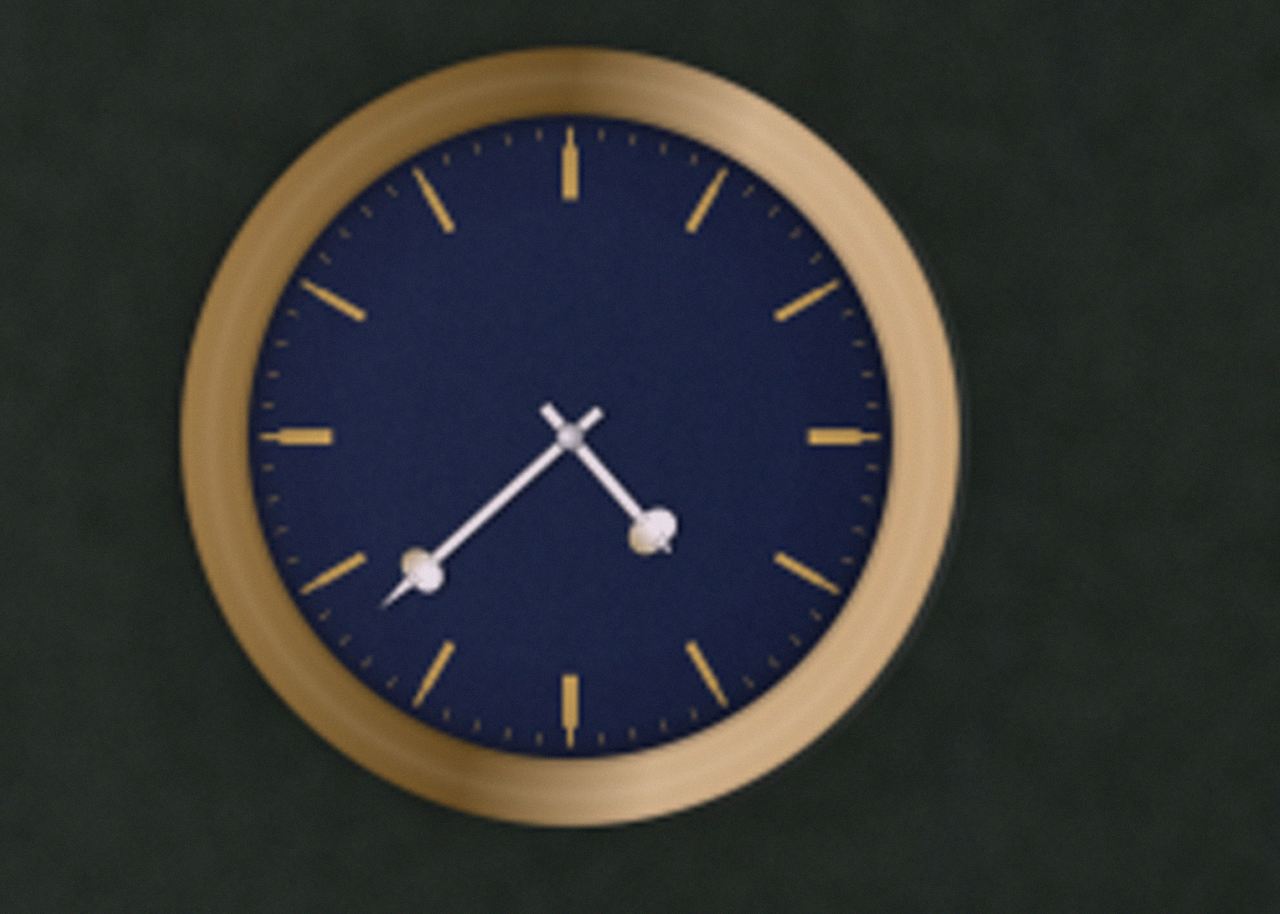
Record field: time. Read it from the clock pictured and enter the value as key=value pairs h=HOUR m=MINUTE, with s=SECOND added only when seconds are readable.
h=4 m=38
